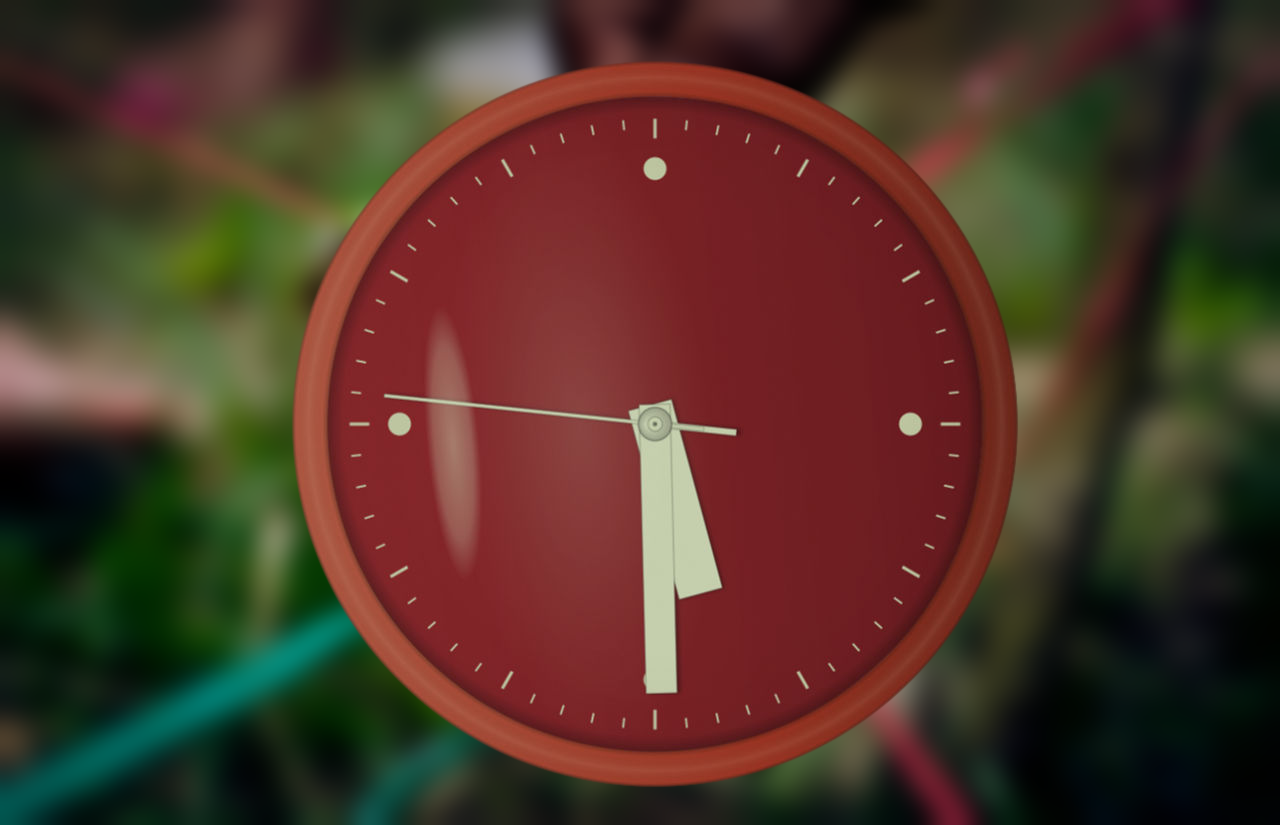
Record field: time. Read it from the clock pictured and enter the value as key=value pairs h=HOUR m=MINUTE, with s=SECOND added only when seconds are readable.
h=5 m=29 s=46
